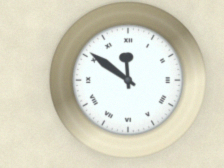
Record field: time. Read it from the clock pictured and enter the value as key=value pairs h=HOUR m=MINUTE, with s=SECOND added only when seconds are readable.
h=11 m=51
